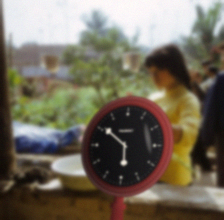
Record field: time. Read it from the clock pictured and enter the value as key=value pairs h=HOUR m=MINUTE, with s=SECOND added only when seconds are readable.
h=5 m=51
